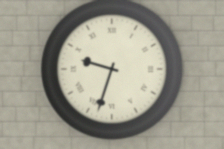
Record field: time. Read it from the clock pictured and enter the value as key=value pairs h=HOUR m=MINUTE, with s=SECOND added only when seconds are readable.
h=9 m=33
